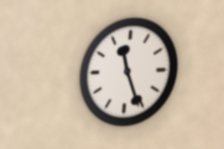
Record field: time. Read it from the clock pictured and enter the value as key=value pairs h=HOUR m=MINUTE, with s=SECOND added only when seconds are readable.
h=11 m=26
